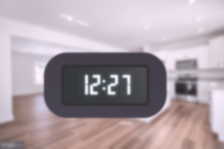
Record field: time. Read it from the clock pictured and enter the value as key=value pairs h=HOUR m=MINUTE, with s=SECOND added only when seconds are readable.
h=12 m=27
